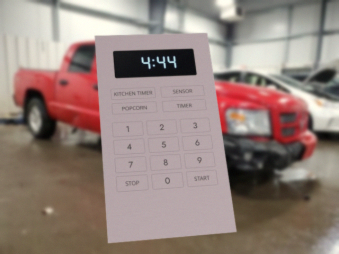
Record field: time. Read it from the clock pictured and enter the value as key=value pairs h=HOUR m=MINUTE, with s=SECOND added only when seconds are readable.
h=4 m=44
